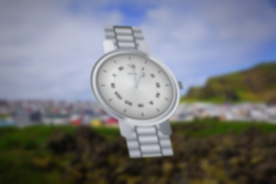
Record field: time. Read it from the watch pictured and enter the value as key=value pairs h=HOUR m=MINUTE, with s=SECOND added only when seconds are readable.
h=1 m=0
